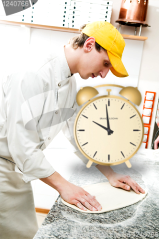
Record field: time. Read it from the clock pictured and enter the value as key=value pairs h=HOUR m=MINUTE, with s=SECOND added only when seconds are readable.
h=9 m=59
